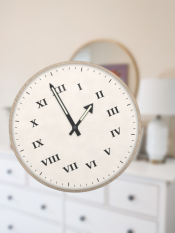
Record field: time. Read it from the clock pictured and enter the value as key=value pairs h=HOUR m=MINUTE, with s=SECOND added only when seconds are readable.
h=1 m=59
